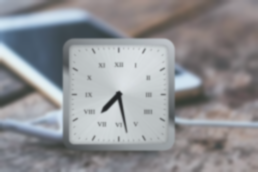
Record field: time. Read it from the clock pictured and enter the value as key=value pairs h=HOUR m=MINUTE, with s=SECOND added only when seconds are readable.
h=7 m=28
